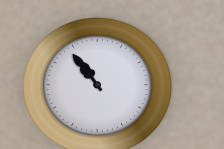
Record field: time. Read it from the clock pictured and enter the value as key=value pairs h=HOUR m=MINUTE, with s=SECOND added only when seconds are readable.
h=10 m=54
